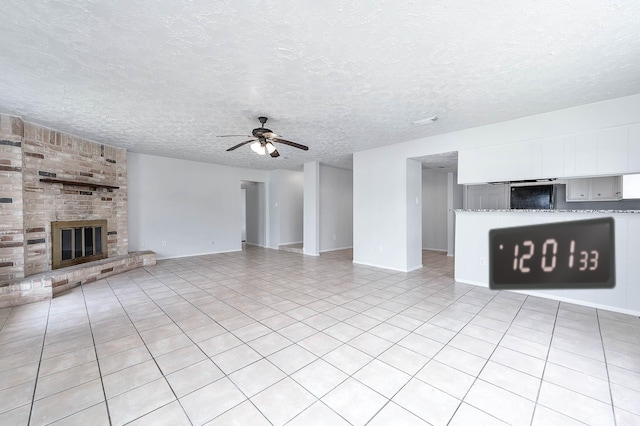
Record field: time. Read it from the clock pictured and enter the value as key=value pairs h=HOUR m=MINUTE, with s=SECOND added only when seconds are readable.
h=12 m=1 s=33
